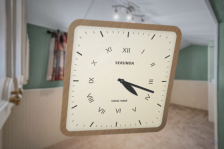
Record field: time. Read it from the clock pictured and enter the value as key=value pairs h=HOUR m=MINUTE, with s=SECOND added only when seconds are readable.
h=4 m=18
